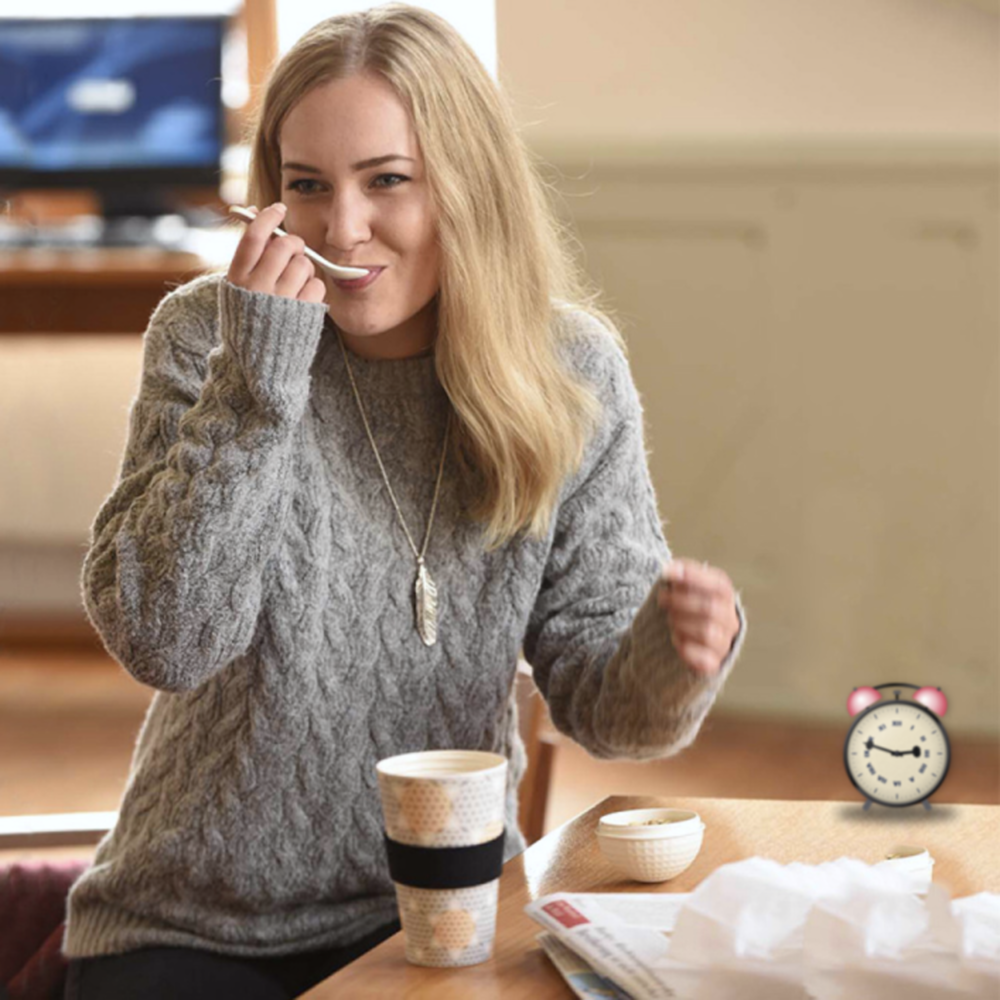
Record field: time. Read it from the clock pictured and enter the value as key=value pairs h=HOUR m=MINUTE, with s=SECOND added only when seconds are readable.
h=2 m=48
